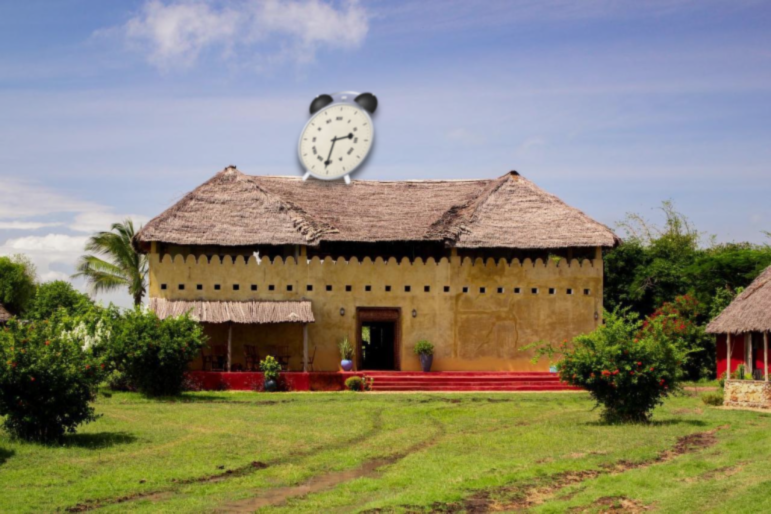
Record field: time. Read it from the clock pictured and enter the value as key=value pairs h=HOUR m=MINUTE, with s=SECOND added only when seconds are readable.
h=2 m=31
